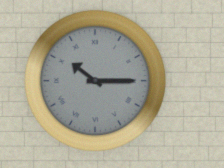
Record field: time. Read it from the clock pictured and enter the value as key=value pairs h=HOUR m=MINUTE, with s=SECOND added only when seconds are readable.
h=10 m=15
